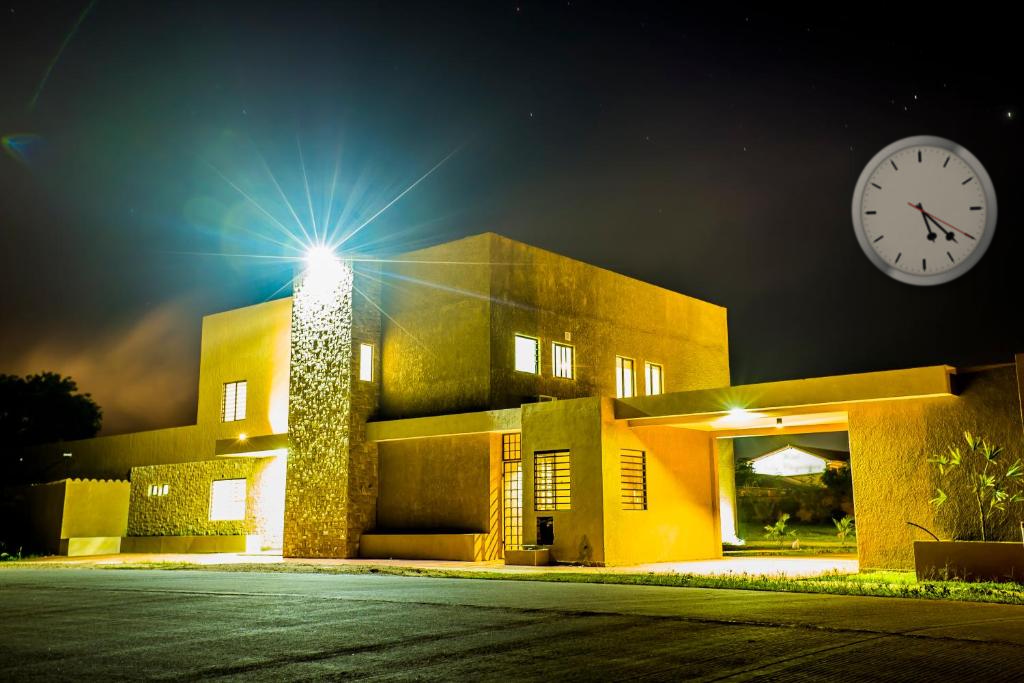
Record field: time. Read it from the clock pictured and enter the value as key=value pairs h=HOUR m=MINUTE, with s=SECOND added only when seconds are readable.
h=5 m=22 s=20
